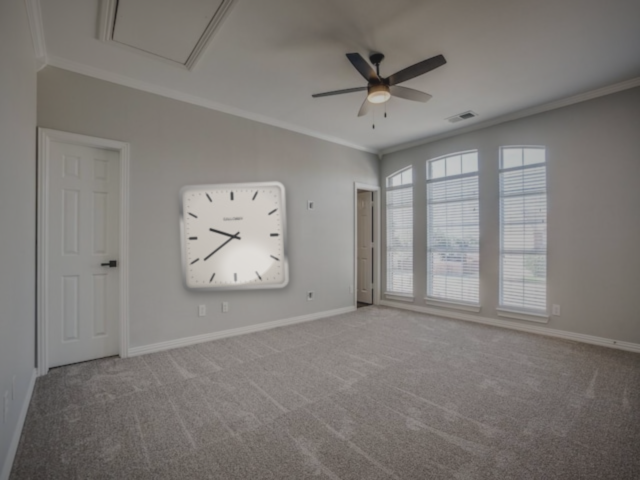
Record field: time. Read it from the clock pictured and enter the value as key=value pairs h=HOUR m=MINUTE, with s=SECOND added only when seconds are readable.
h=9 m=39
